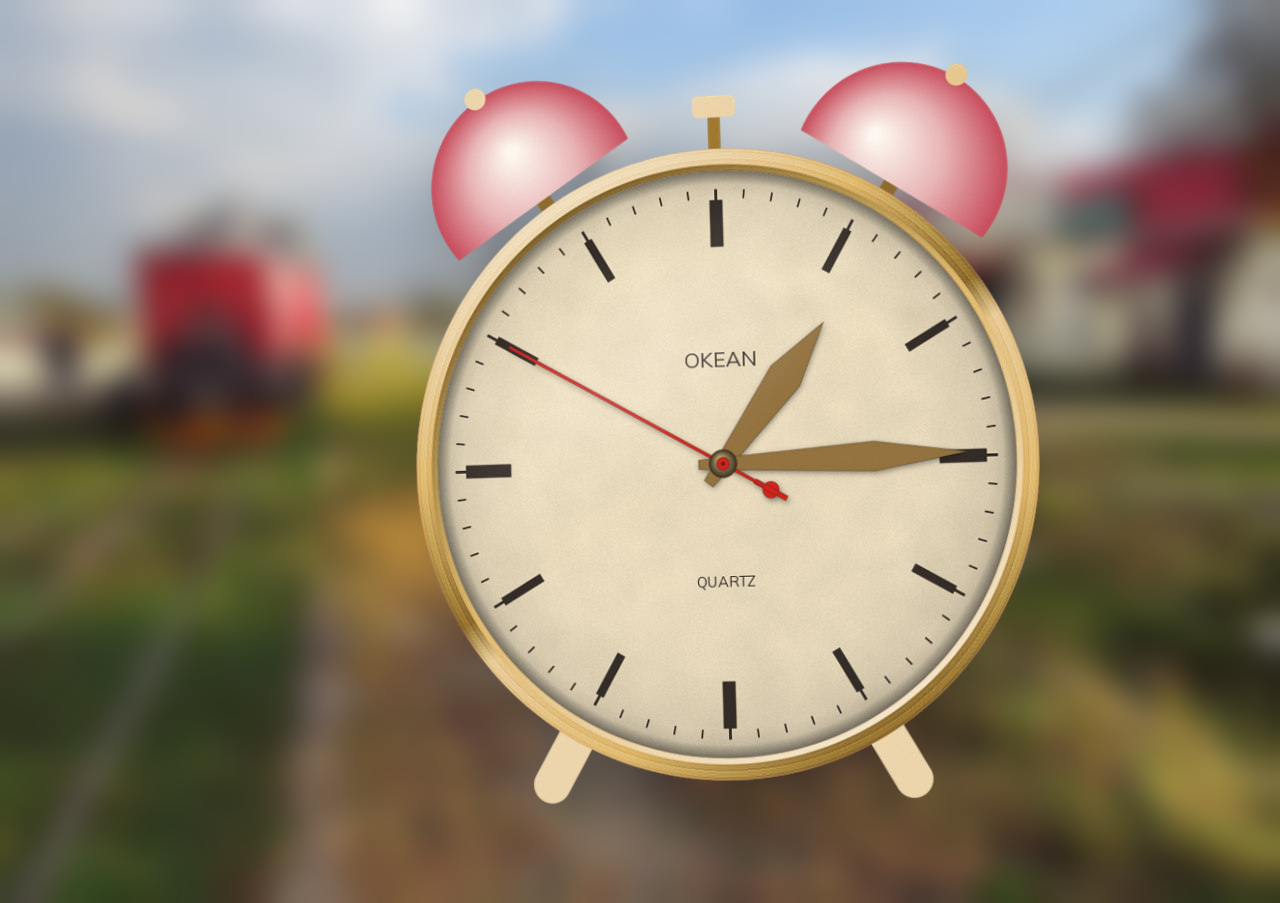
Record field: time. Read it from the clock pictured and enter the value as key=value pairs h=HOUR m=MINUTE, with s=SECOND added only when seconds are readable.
h=1 m=14 s=50
